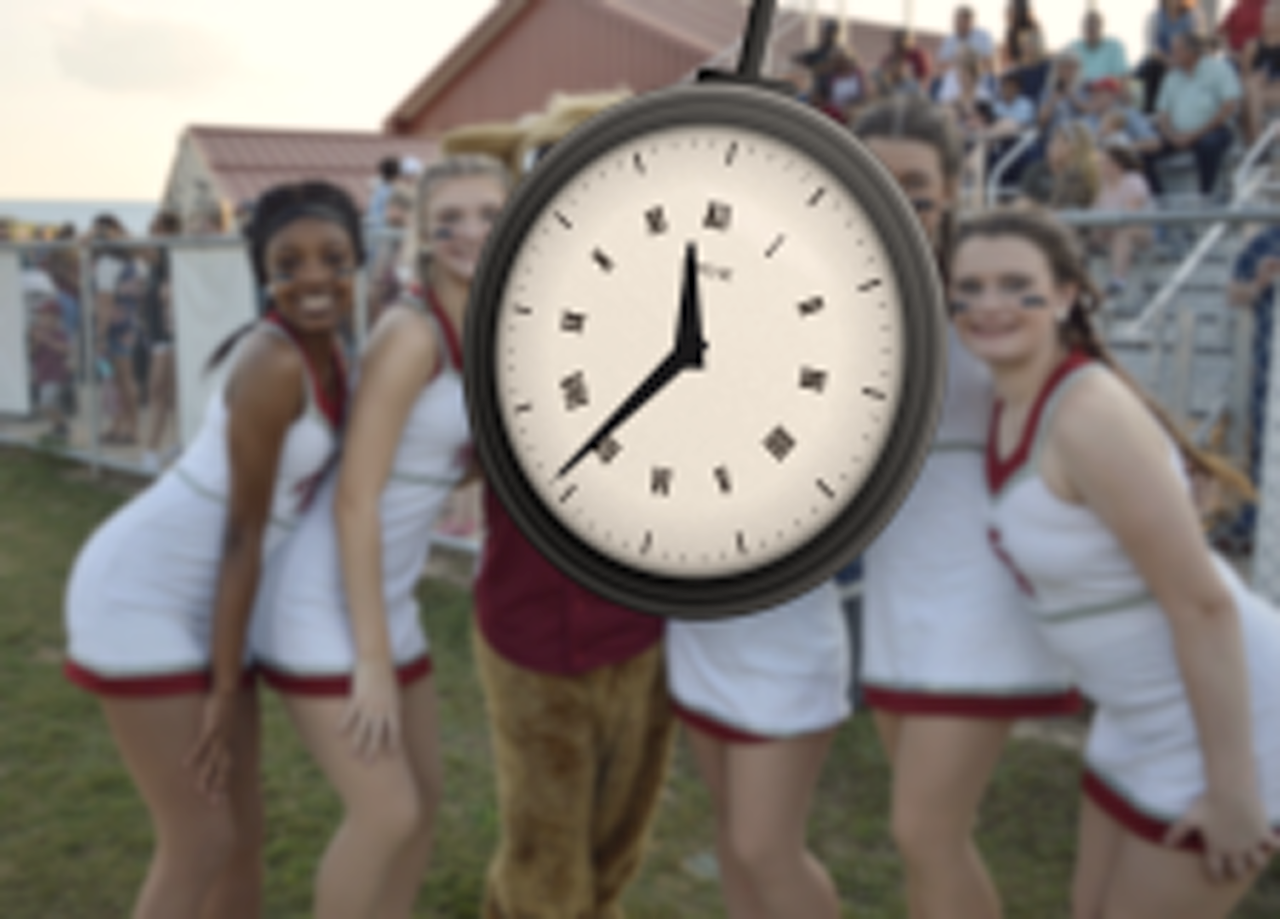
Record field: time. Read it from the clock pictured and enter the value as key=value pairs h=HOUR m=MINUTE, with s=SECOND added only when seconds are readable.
h=11 m=36
